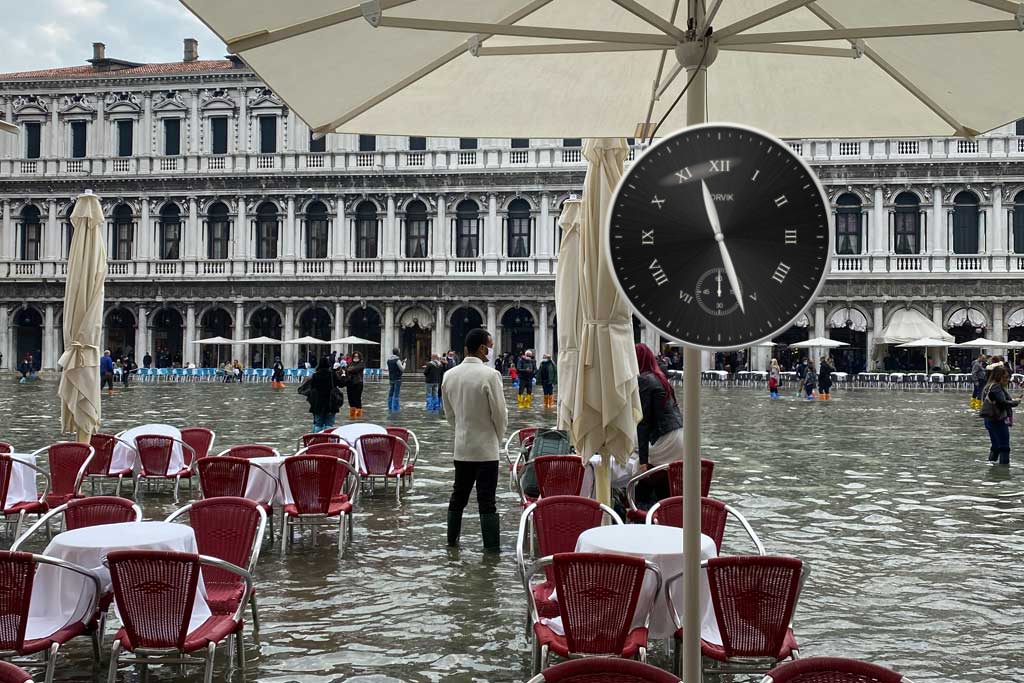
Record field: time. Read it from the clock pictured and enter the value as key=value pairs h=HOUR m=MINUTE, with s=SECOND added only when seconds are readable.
h=11 m=27
